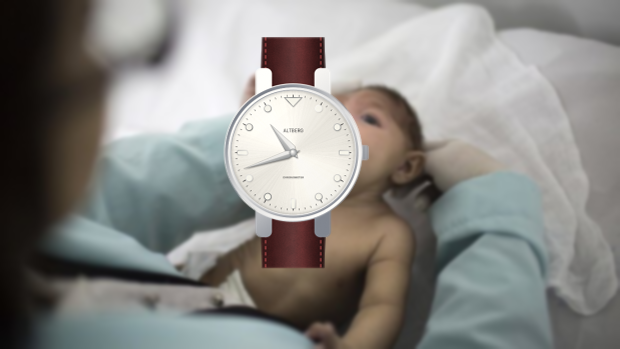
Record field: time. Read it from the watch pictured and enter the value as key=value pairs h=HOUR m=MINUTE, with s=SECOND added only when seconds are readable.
h=10 m=42
